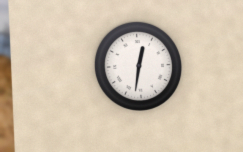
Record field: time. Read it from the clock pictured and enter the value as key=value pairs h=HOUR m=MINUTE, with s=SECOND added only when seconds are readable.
h=12 m=32
